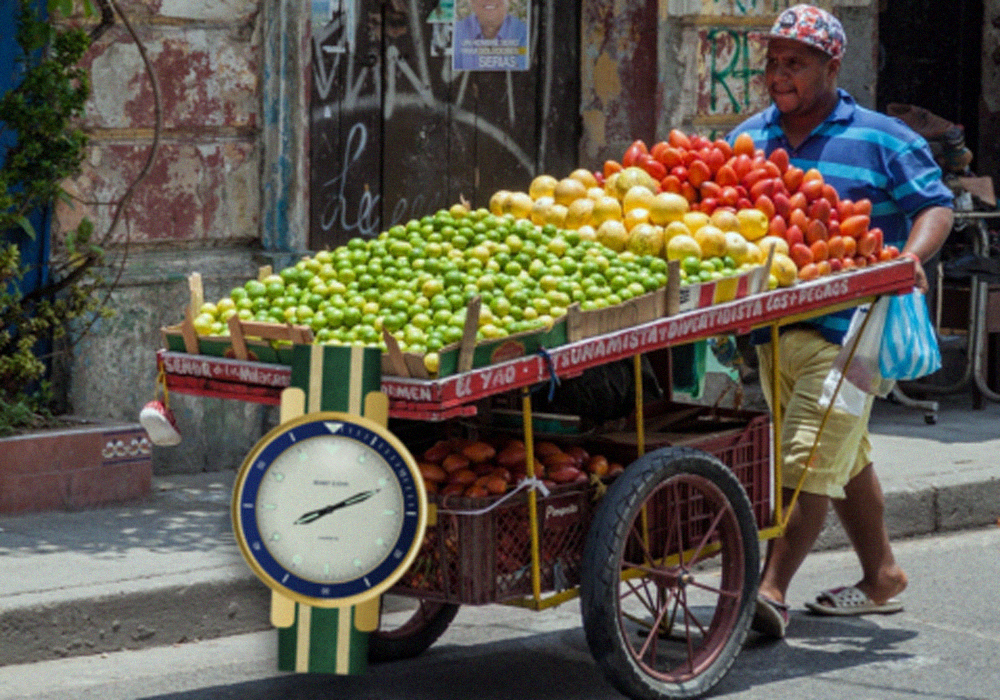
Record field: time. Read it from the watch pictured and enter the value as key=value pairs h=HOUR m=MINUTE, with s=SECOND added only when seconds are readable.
h=8 m=11
